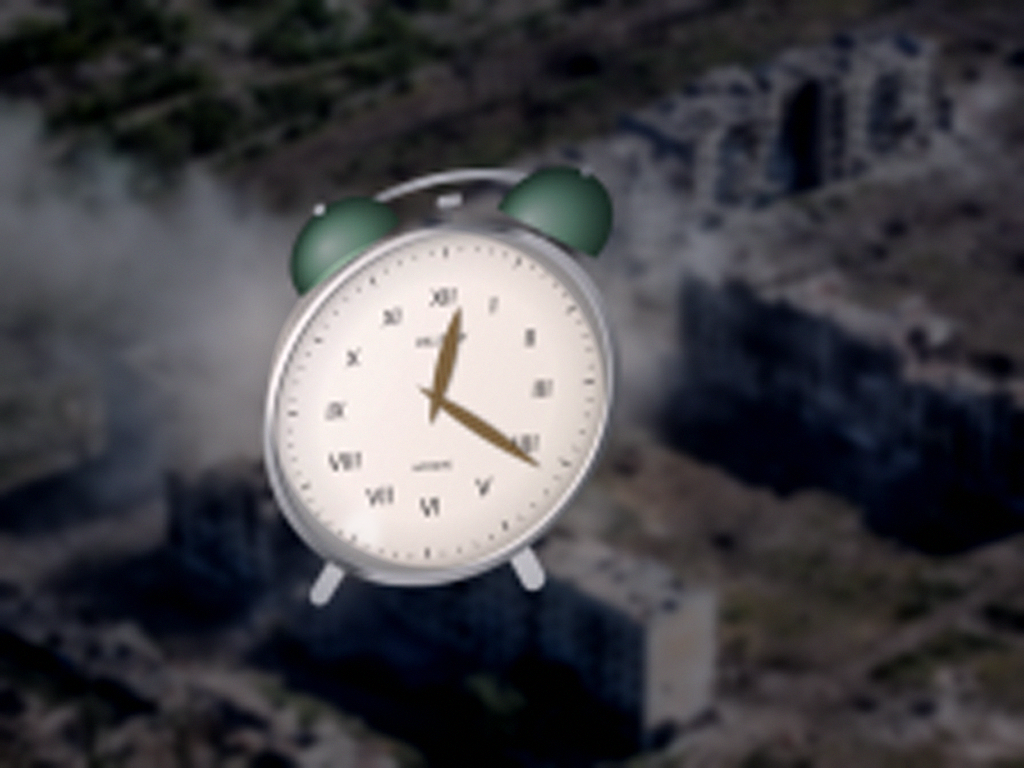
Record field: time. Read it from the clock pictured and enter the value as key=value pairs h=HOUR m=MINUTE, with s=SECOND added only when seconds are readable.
h=12 m=21
